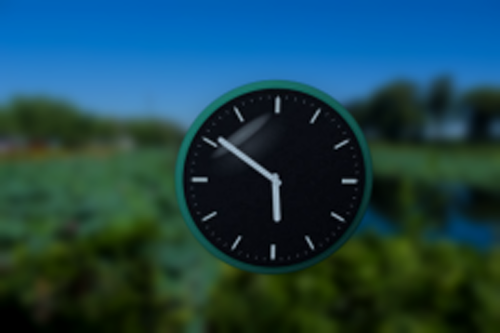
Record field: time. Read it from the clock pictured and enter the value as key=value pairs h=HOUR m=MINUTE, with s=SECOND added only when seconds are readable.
h=5 m=51
